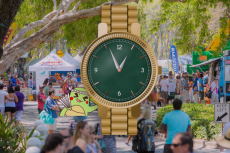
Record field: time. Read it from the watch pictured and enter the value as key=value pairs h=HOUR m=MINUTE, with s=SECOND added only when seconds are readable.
h=12 m=56
